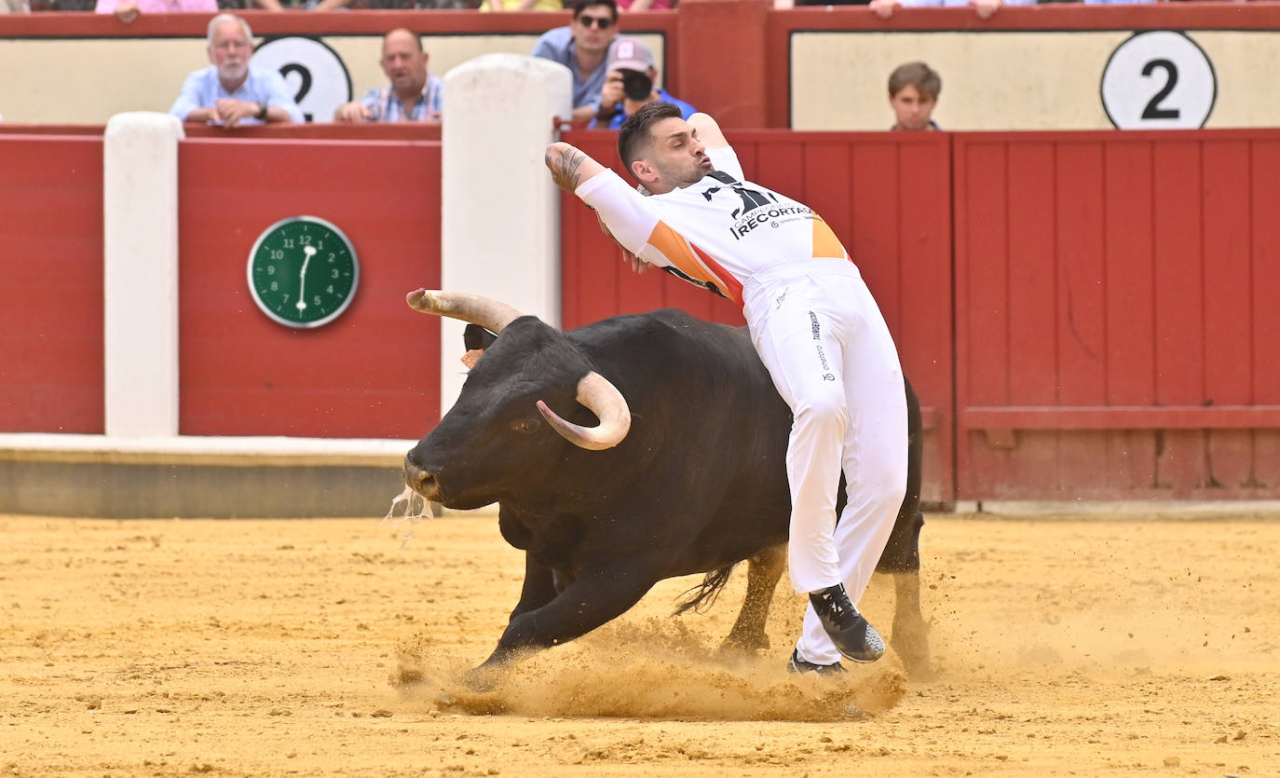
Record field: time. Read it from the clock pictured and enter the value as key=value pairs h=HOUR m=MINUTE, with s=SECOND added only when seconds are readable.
h=12 m=30
